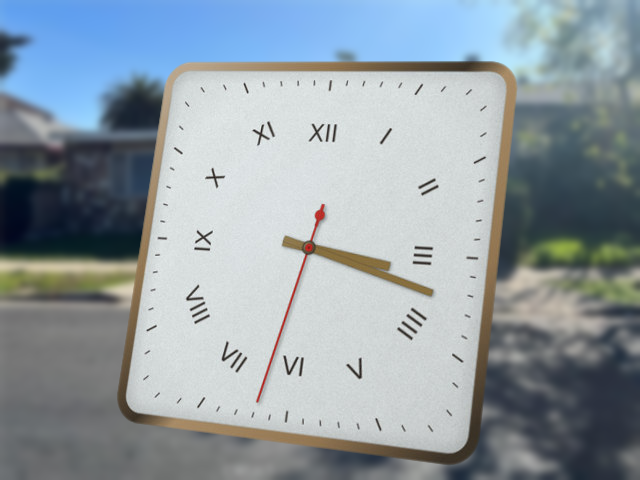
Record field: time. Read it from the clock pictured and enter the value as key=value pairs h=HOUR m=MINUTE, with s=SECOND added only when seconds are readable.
h=3 m=17 s=32
